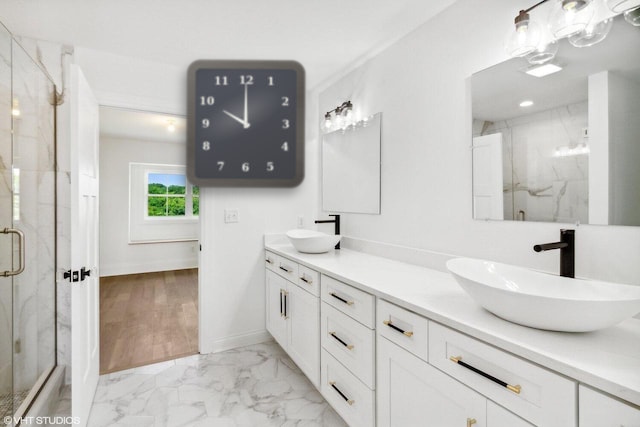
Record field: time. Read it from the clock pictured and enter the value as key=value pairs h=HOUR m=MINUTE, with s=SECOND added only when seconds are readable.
h=10 m=0
